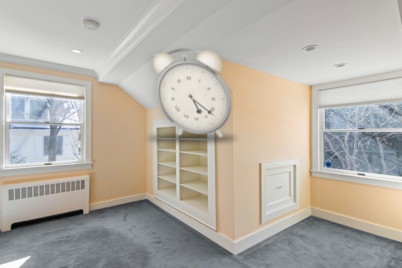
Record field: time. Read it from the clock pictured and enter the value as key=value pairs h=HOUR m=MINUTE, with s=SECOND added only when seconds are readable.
h=5 m=22
